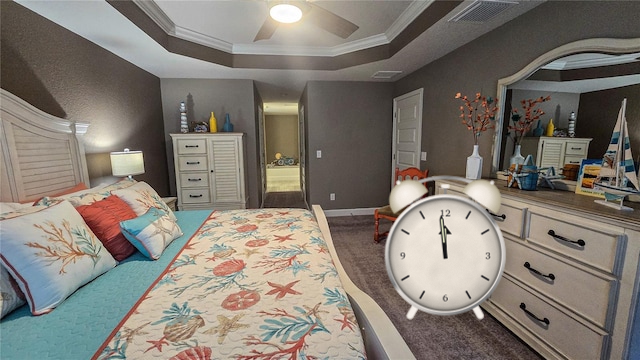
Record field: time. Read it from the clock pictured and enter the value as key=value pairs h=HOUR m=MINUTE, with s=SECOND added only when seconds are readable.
h=11 m=59
